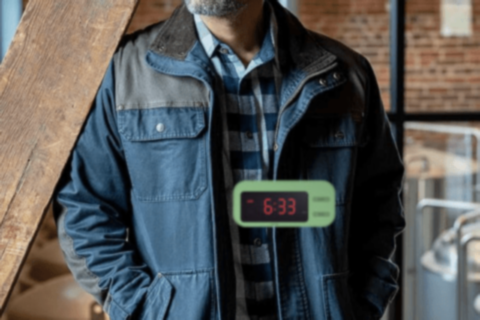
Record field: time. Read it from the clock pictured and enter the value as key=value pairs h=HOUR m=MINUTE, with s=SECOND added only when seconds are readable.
h=6 m=33
